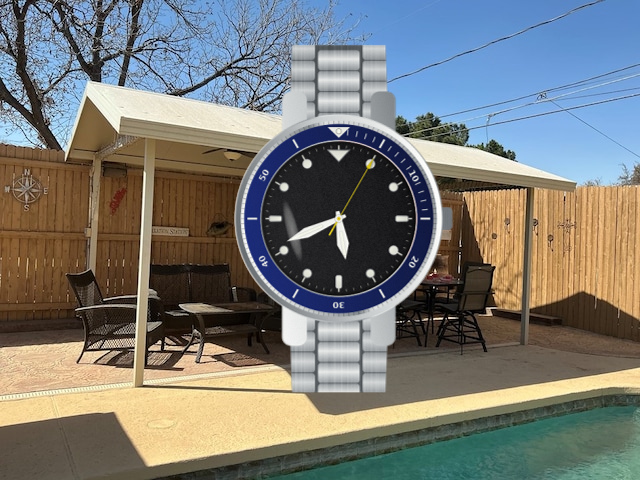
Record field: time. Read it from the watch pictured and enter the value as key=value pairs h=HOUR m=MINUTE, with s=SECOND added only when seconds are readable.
h=5 m=41 s=5
